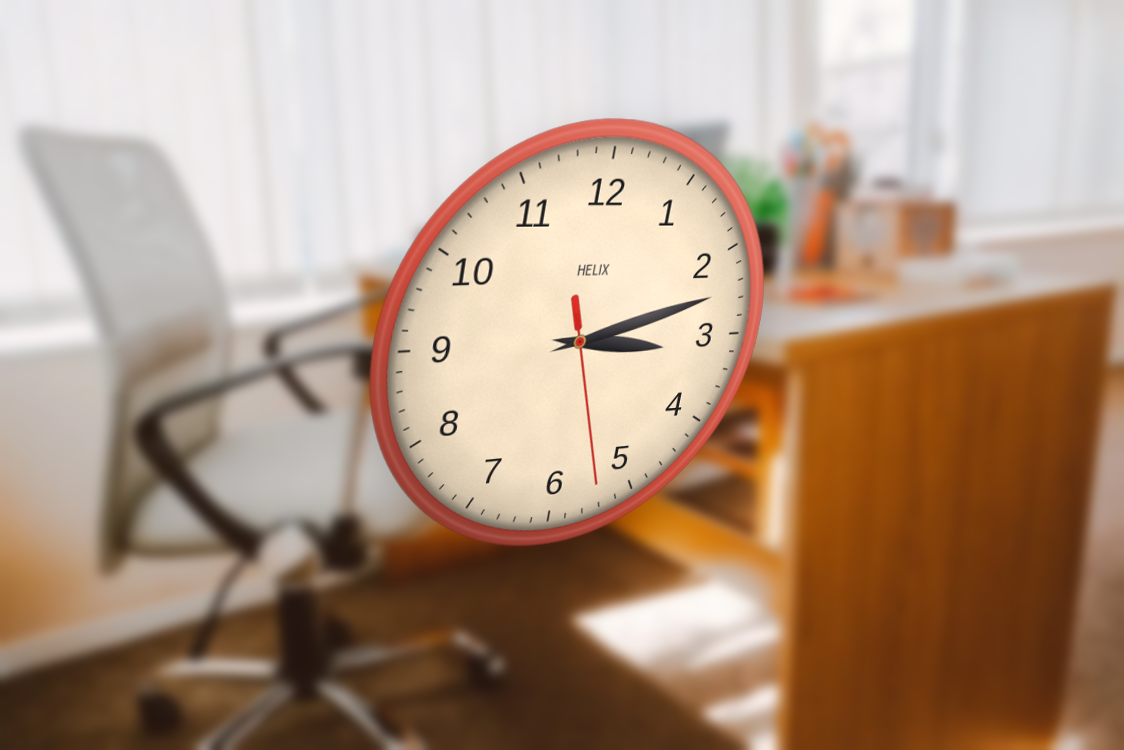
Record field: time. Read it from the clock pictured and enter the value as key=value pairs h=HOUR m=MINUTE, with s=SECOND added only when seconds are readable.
h=3 m=12 s=27
